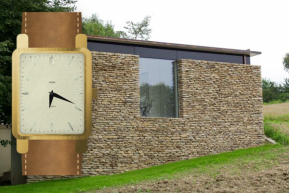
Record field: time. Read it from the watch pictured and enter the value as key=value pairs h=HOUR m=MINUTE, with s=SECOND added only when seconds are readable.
h=6 m=19
